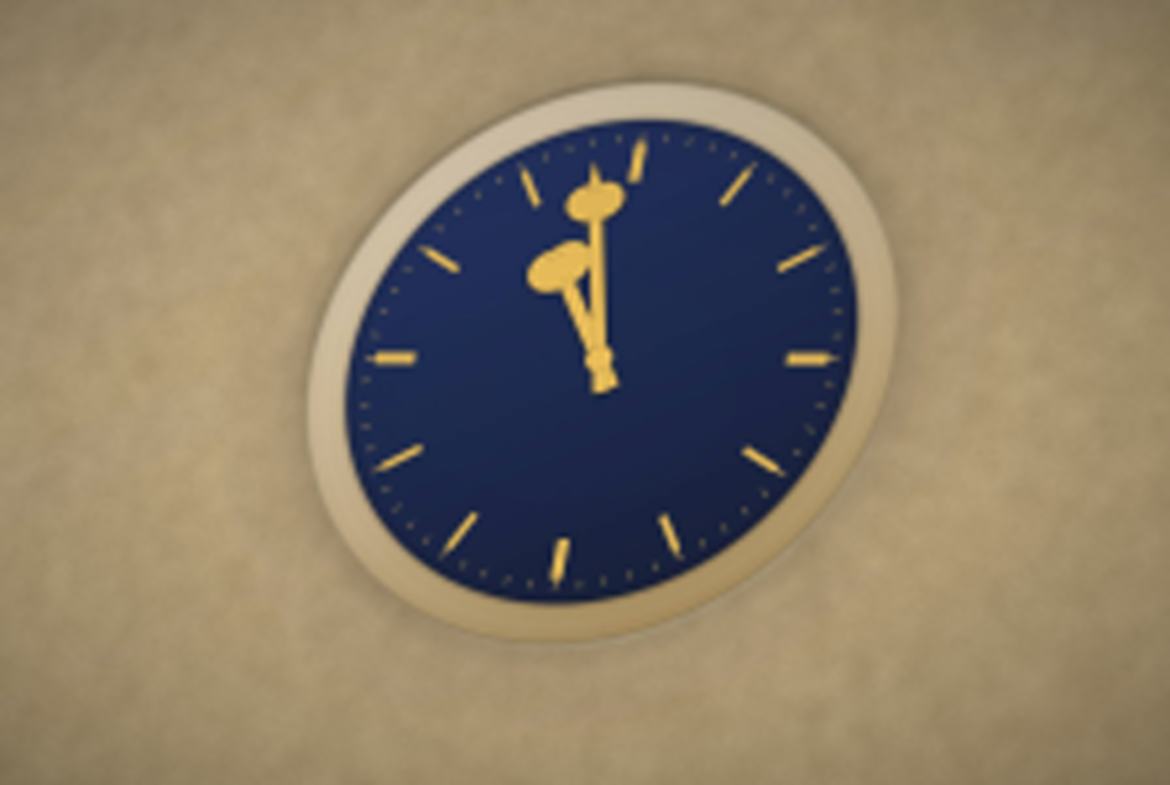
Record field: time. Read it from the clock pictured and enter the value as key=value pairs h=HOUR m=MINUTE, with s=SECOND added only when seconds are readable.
h=10 m=58
